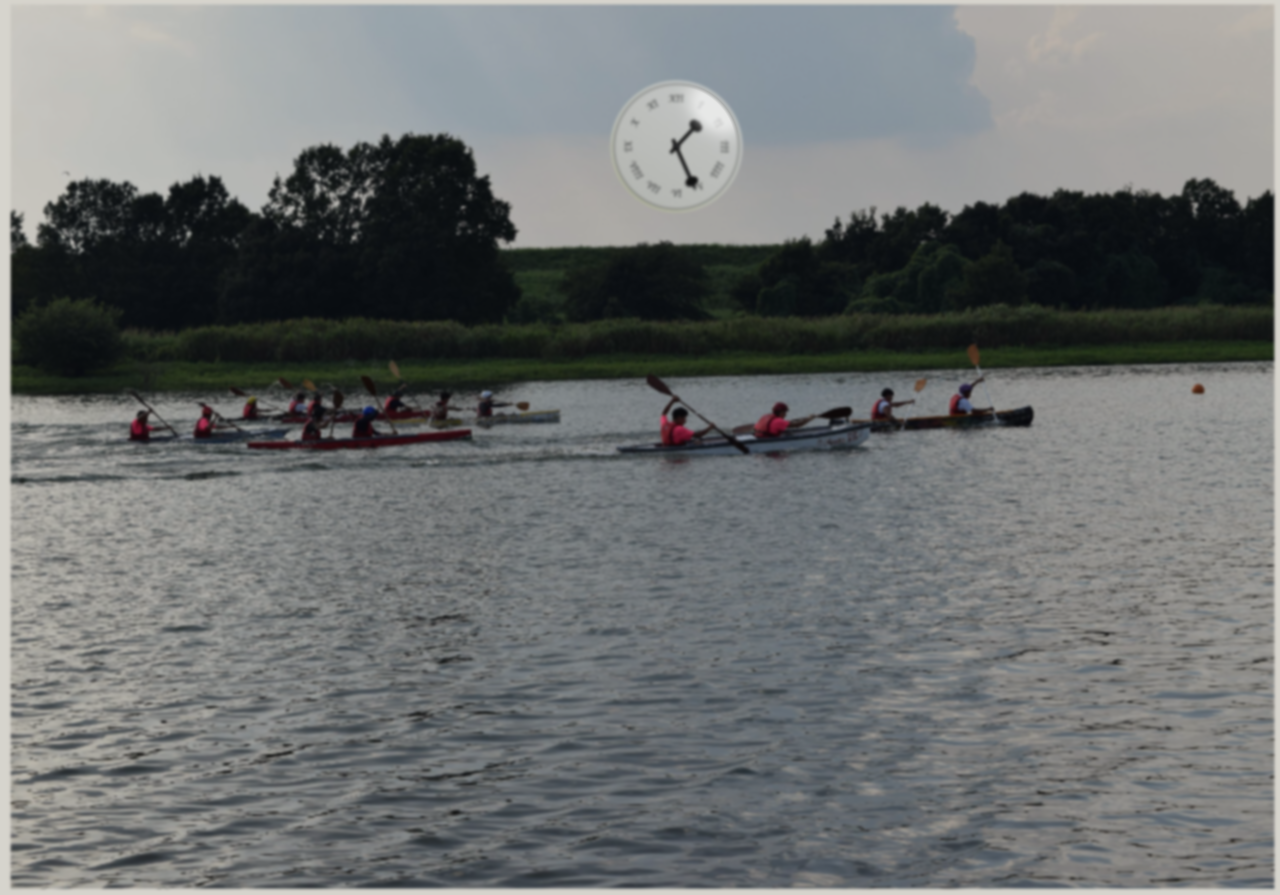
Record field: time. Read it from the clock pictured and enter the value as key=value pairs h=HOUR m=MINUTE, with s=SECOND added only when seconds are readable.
h=1 m=26
